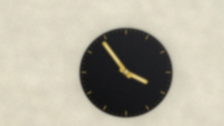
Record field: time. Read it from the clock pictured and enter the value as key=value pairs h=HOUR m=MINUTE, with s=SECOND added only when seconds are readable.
h=3 m=54
